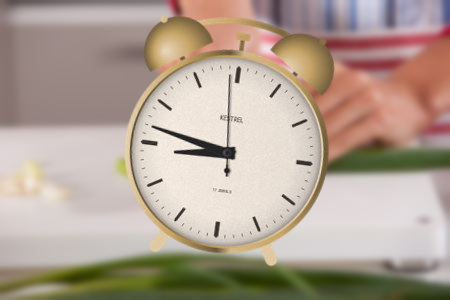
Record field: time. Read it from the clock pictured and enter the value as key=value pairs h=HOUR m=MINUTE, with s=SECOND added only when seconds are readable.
h=8 m=46 s=59
